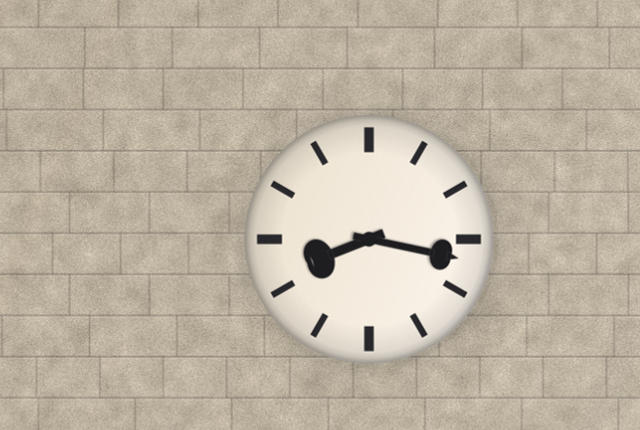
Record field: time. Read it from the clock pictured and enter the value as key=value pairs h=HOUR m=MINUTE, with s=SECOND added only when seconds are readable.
h=8 m=17
